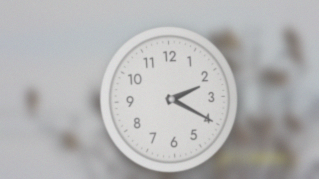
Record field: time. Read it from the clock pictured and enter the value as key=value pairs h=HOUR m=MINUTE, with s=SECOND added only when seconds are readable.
h=2 m=20
